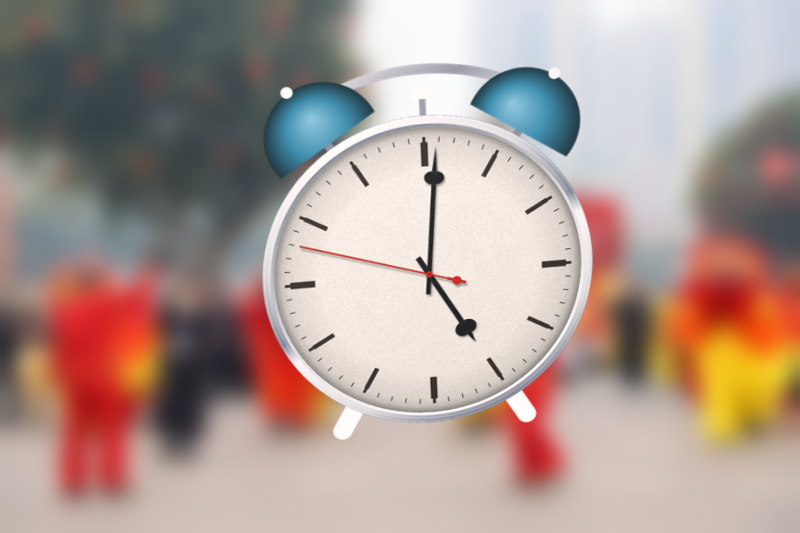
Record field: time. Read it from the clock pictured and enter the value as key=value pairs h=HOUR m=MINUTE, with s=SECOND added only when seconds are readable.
h=5 m=0 s=48
